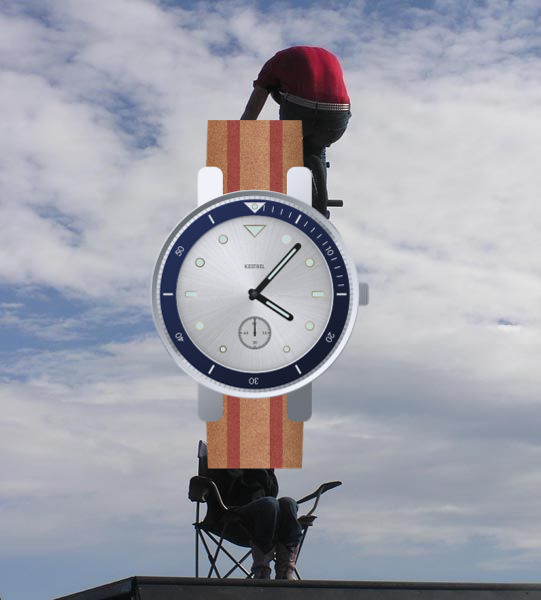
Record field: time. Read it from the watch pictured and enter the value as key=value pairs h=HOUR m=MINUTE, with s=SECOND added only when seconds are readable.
h=4 m=7
